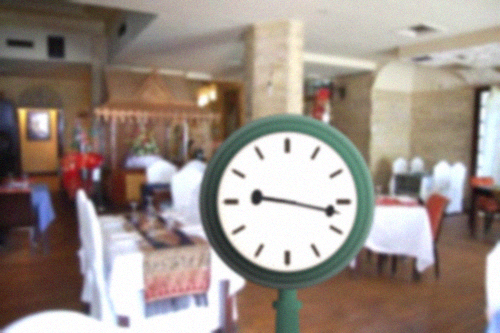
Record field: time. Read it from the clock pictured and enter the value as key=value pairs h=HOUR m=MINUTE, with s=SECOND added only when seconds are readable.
h=9 m=17
